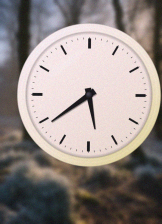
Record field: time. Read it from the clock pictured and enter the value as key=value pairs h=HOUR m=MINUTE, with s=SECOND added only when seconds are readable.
h=5 m=39
